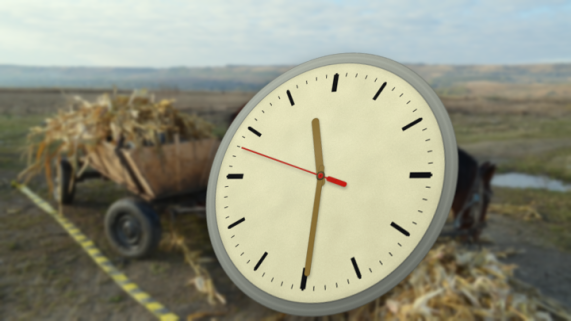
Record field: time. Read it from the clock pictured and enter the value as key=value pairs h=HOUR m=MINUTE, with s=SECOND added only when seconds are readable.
h=11 m=29 s=48
